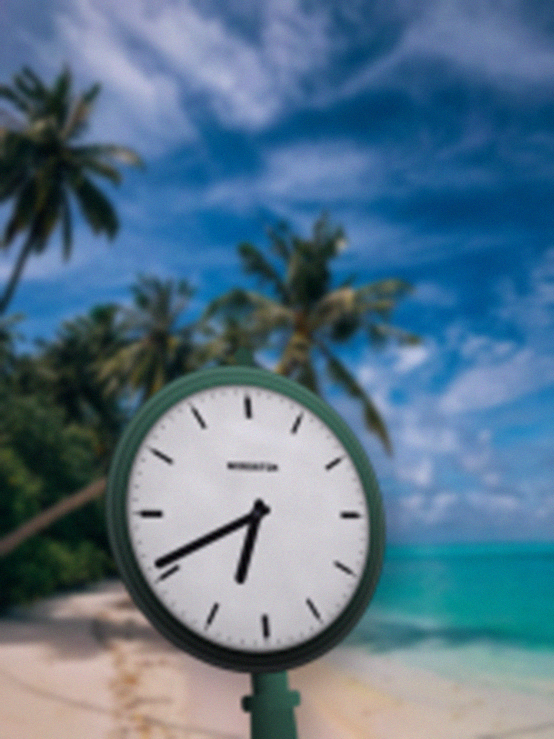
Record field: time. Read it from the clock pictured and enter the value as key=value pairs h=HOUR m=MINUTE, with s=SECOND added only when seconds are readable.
h=6 m=41
